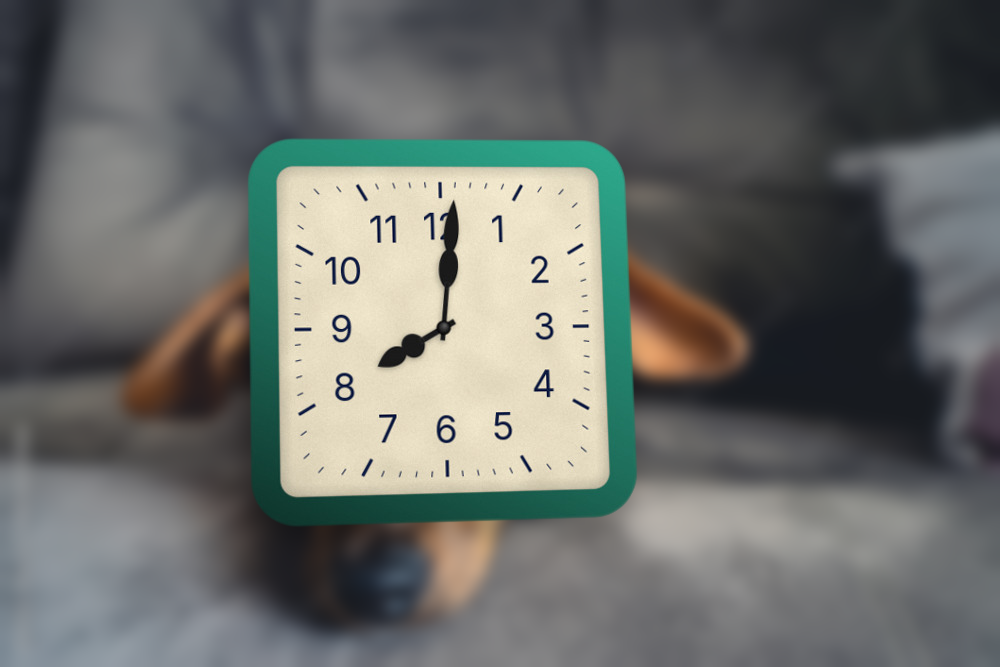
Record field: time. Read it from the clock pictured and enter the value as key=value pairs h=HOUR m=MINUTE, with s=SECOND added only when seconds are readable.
h=8 m=1
